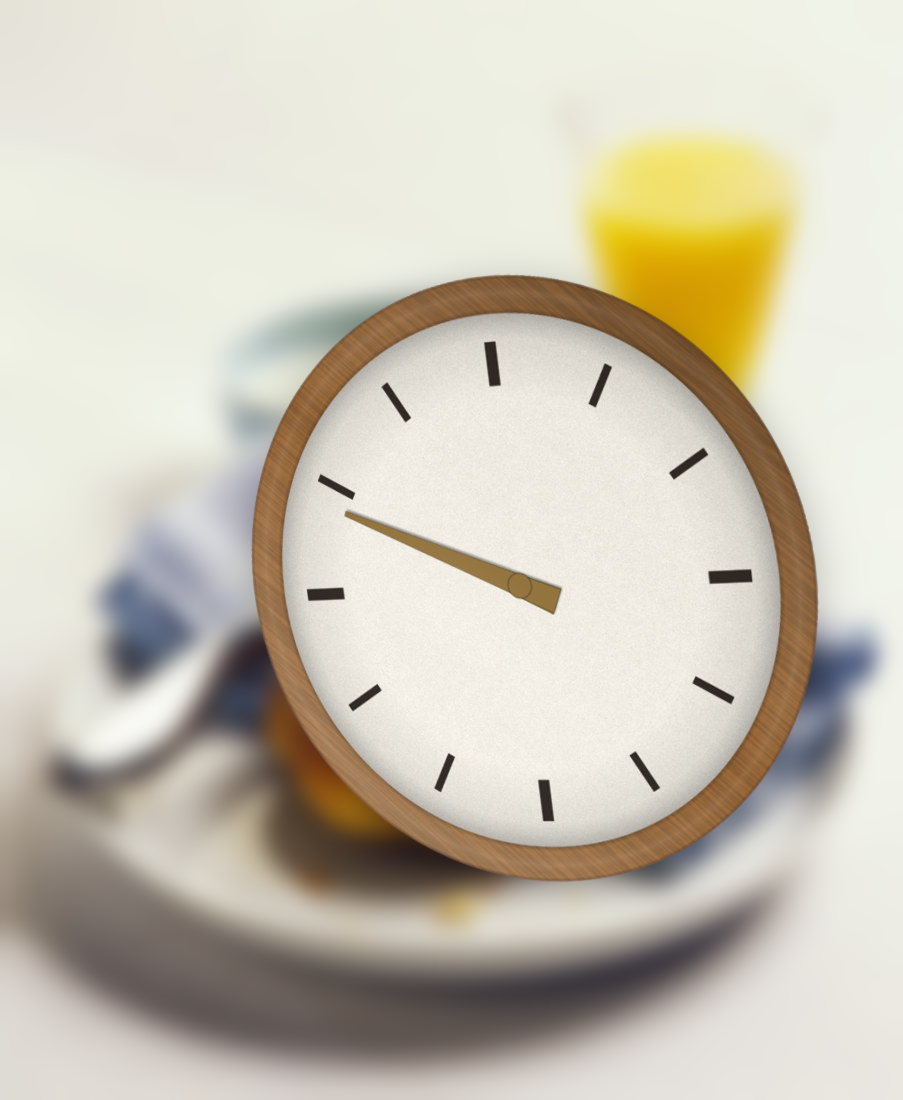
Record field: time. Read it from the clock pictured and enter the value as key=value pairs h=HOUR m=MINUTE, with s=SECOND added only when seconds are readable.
h=9 m=49
